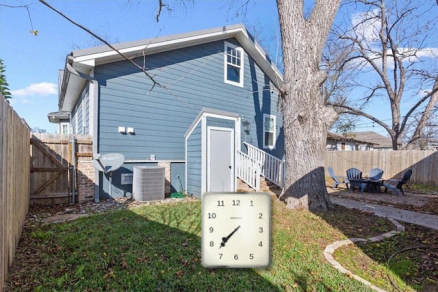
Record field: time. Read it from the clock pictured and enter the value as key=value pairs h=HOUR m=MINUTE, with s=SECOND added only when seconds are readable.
h=7 m=37
